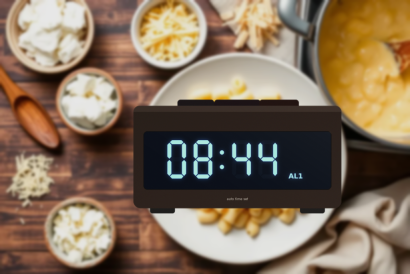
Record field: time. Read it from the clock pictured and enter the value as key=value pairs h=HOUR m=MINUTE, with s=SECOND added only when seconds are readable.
h=8 m=44
